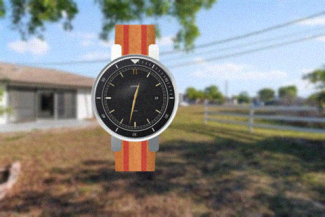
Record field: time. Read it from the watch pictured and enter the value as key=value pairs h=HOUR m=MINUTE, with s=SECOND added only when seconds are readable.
h=12 m=32
